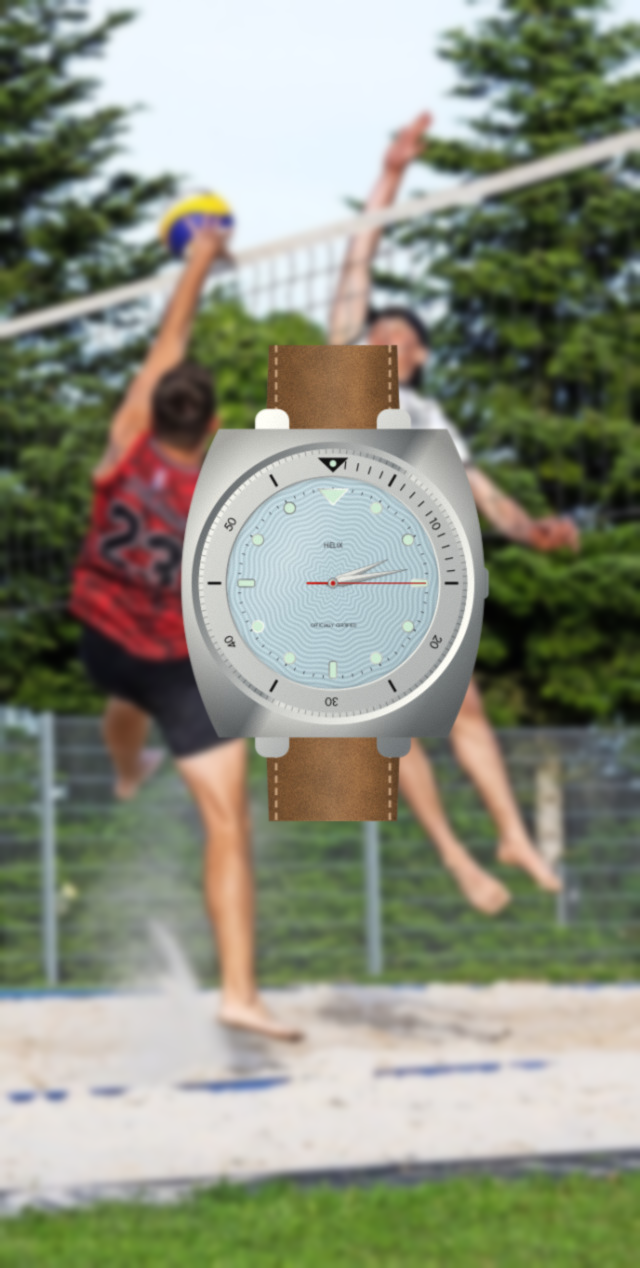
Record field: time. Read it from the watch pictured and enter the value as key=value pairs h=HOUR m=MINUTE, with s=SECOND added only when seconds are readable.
h=2 m=13 s=15
